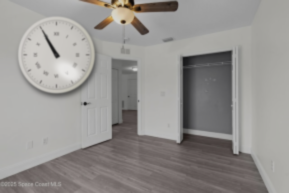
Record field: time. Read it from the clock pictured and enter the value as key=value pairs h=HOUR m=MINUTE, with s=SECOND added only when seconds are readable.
h=10 m=55
